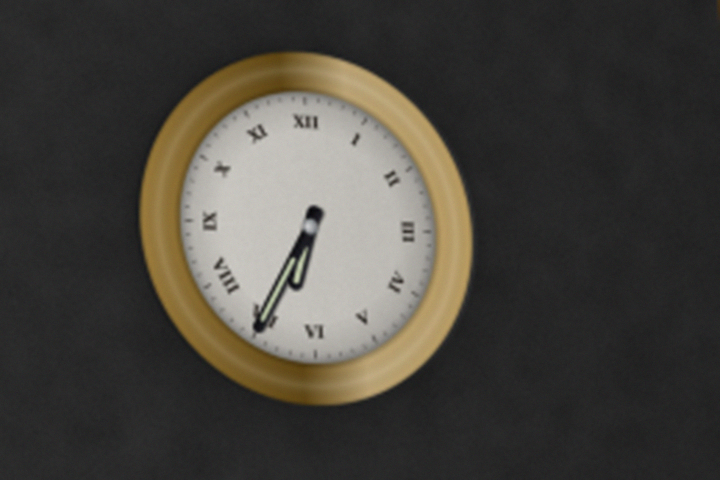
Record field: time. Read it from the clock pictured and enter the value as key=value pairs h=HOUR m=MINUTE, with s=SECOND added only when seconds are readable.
h=6 m=35
